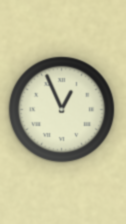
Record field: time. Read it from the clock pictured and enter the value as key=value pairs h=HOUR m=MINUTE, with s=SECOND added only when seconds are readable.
h=12 m=56
